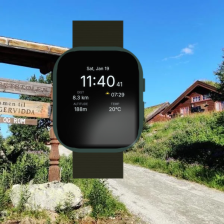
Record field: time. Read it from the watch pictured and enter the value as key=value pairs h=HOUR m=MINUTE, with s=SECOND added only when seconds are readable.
h=11 m=40
